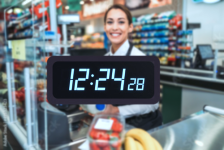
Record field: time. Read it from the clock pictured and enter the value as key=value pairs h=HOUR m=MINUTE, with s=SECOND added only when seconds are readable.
h=12 m=24 s=28
